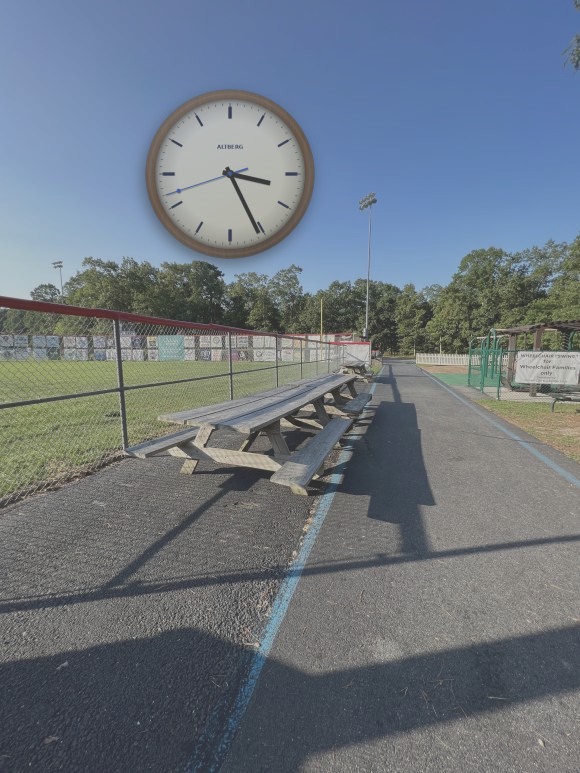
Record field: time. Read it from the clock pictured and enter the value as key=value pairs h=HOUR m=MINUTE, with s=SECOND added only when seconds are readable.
h=3 m=25 s=42
